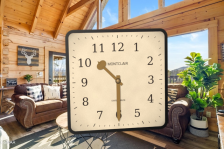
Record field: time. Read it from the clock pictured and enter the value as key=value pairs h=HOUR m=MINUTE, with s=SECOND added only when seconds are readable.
h=10 m=30
